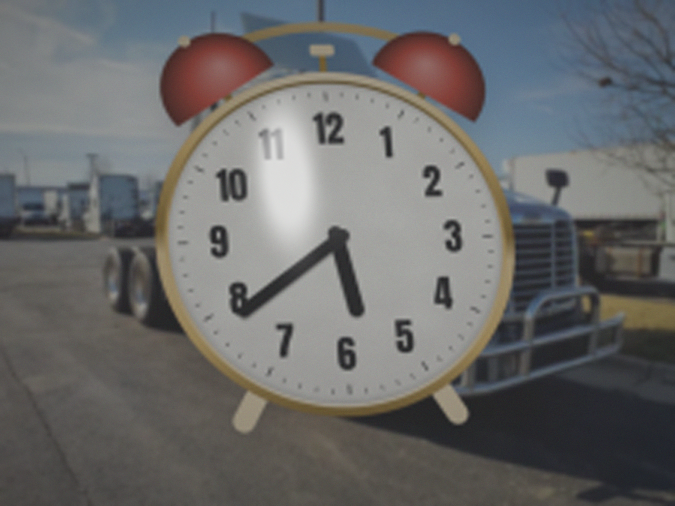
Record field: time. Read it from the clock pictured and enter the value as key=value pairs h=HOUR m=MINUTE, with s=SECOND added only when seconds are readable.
h=5 m=39
